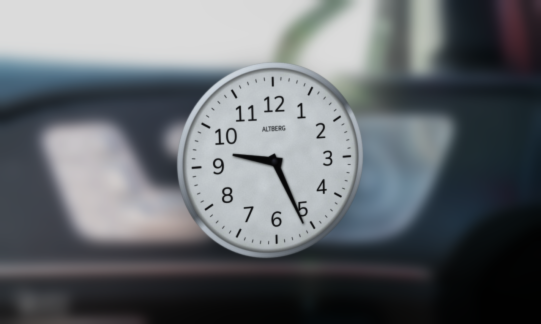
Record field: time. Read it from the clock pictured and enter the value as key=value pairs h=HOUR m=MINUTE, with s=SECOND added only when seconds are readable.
h=9 m=26
